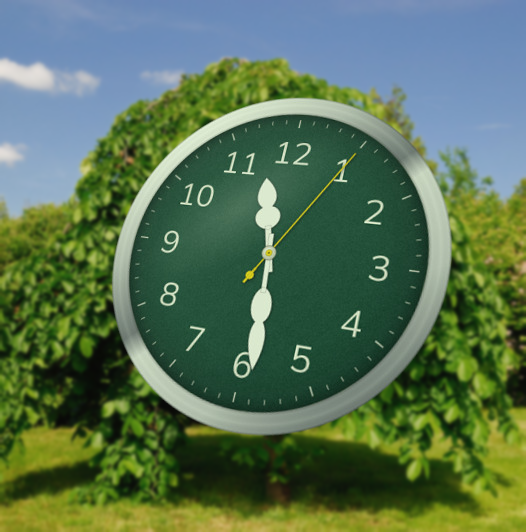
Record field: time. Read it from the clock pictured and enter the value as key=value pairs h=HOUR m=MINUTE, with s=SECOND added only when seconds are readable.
h=11 m=29 s=5
